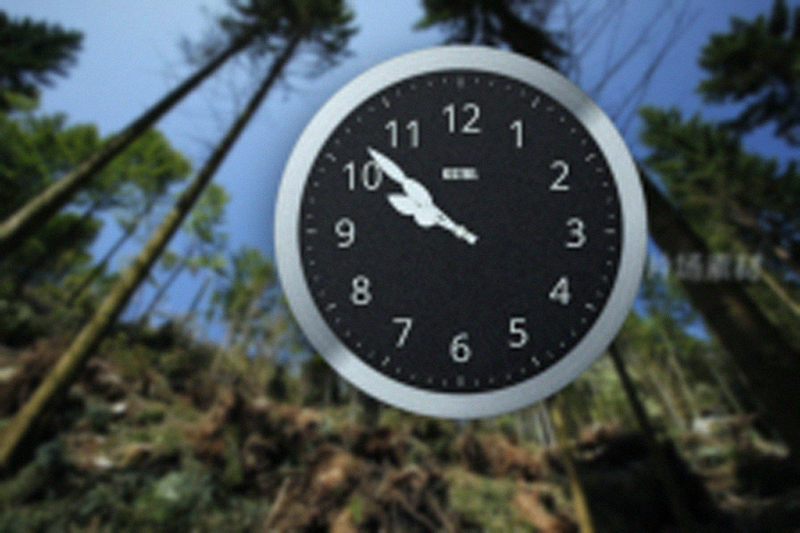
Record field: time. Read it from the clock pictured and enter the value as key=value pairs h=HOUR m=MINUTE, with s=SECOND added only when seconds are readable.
h=9 m=52
